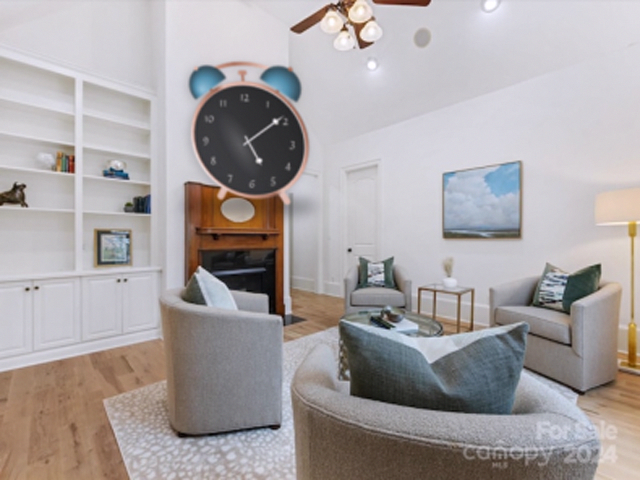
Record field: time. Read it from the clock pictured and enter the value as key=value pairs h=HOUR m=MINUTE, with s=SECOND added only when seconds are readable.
h=5 m=9
